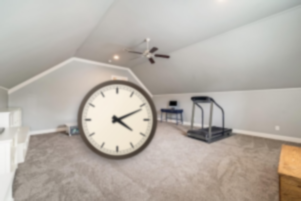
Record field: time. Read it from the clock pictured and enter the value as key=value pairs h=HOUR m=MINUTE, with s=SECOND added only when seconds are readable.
h=4 m=11
